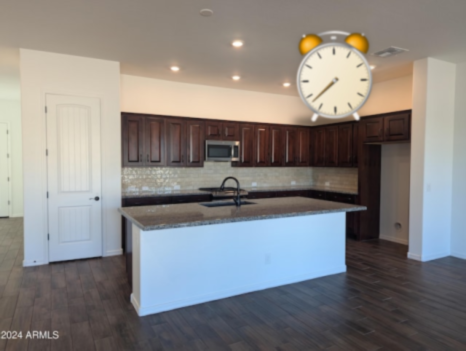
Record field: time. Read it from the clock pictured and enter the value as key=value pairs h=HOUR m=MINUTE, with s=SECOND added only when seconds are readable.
h=7 m=38
